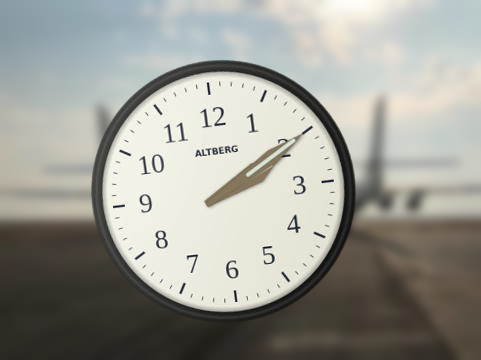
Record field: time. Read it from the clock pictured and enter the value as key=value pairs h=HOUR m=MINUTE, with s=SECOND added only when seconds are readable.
h=2 m=10
